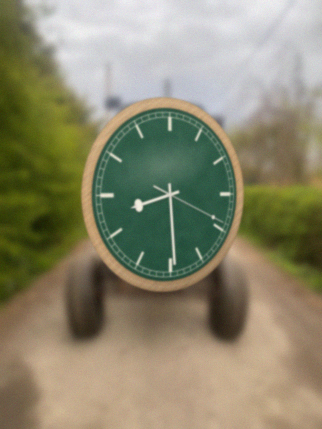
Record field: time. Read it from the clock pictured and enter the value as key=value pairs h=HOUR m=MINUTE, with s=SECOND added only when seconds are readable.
h=8 m=29 s=19
